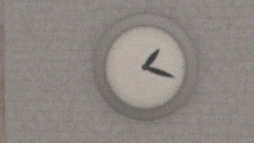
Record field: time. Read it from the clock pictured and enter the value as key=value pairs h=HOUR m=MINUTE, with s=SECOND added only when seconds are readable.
h=1 m=18
